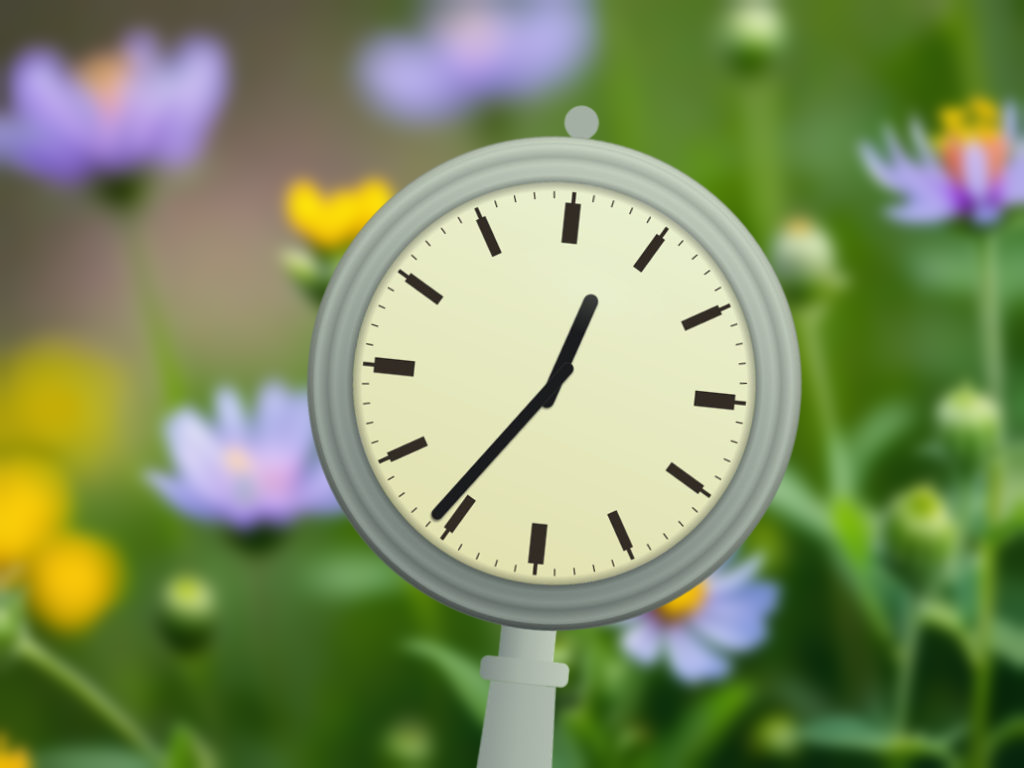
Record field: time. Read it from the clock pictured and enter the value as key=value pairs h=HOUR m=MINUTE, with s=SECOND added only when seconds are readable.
h=12 m=36
